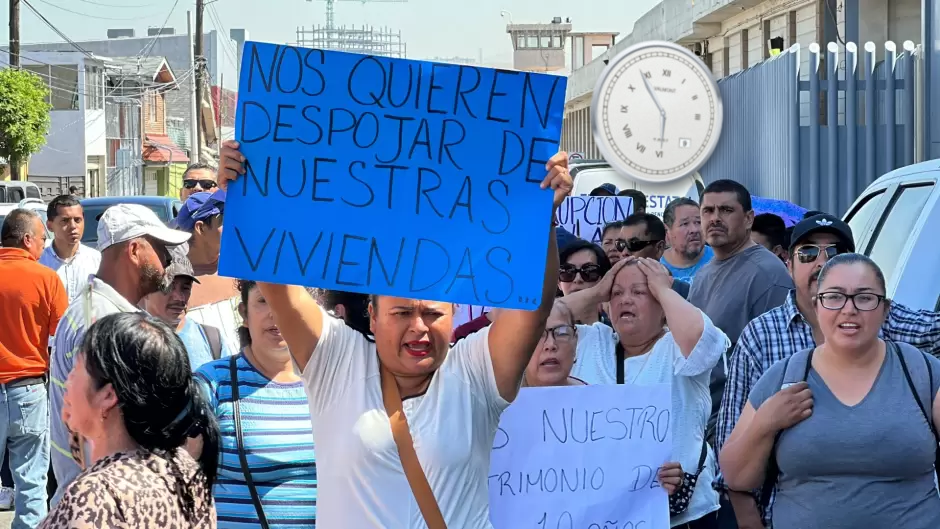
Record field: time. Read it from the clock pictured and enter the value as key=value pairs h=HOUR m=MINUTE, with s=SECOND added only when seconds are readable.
h=5 m=54
